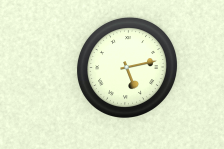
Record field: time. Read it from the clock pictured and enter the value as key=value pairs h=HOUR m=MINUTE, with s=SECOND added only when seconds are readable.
h=5 m=13
